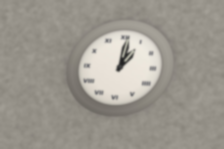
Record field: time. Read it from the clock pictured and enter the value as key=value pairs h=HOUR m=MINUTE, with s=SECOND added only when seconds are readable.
h=1 m=1
